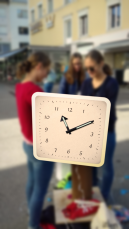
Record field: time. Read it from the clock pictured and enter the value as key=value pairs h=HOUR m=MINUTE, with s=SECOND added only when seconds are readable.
h=11 m=10
